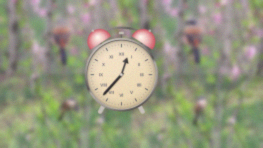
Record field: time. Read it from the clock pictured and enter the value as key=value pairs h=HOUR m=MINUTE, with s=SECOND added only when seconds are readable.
h=12 m=37
